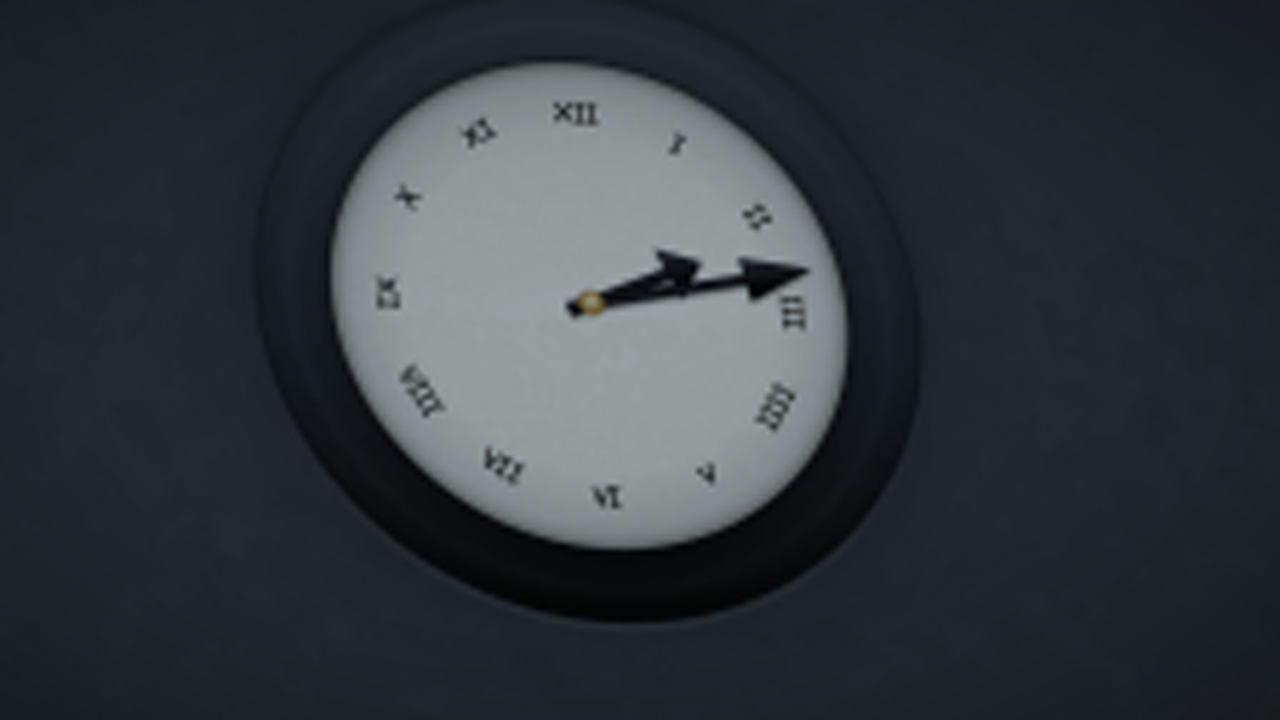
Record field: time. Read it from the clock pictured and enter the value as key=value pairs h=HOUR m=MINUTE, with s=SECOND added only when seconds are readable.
h=2 m=13
